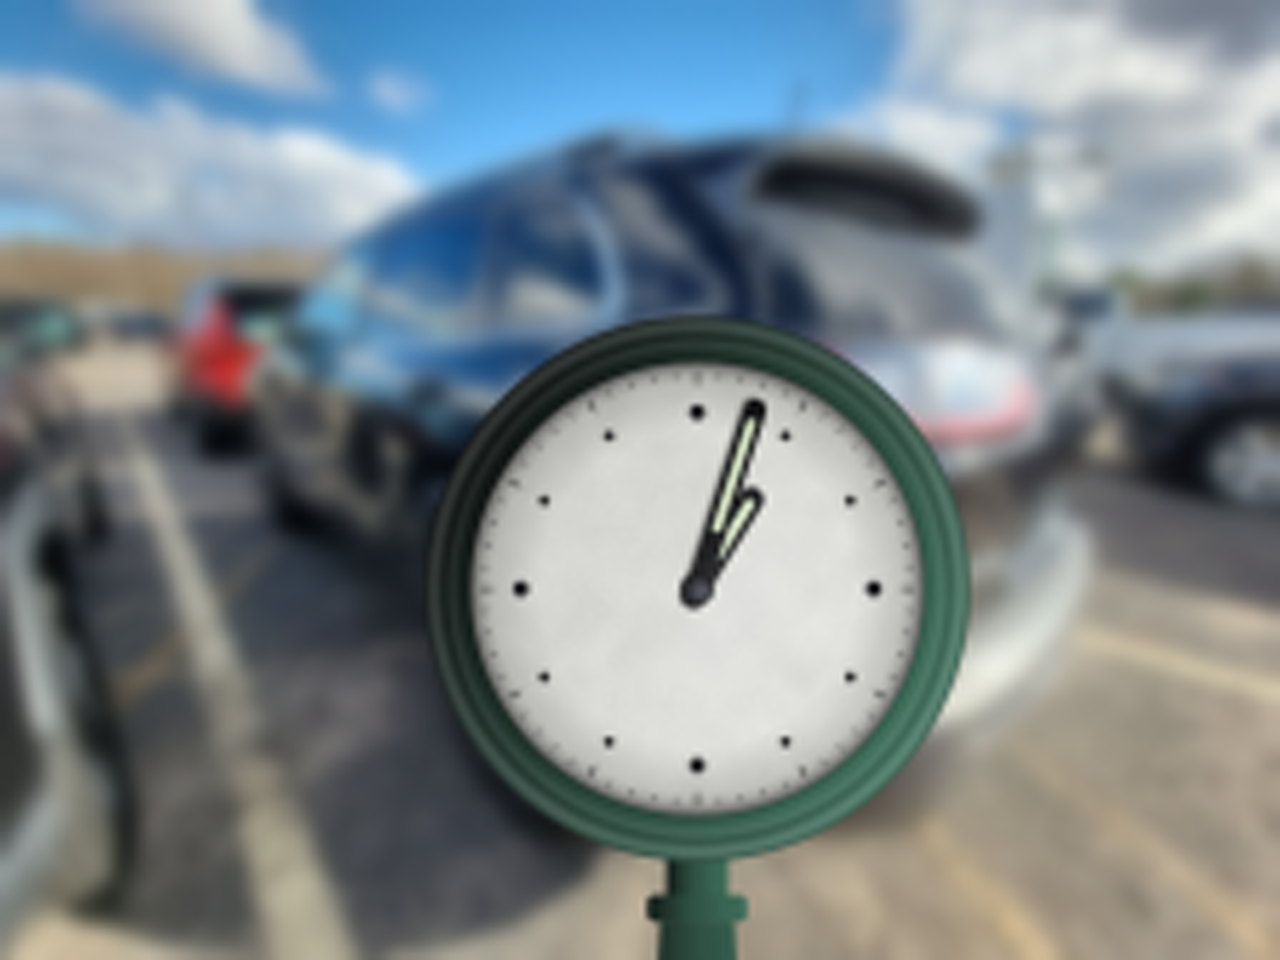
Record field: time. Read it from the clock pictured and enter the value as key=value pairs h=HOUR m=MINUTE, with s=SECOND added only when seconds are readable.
h=1 m=3
